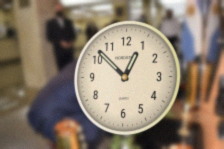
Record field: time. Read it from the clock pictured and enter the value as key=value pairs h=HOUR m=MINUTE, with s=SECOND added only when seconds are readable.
h=12 m=52
